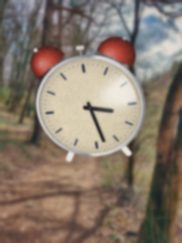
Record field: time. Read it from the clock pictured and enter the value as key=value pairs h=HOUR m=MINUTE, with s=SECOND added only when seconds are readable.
h=3 m=28
